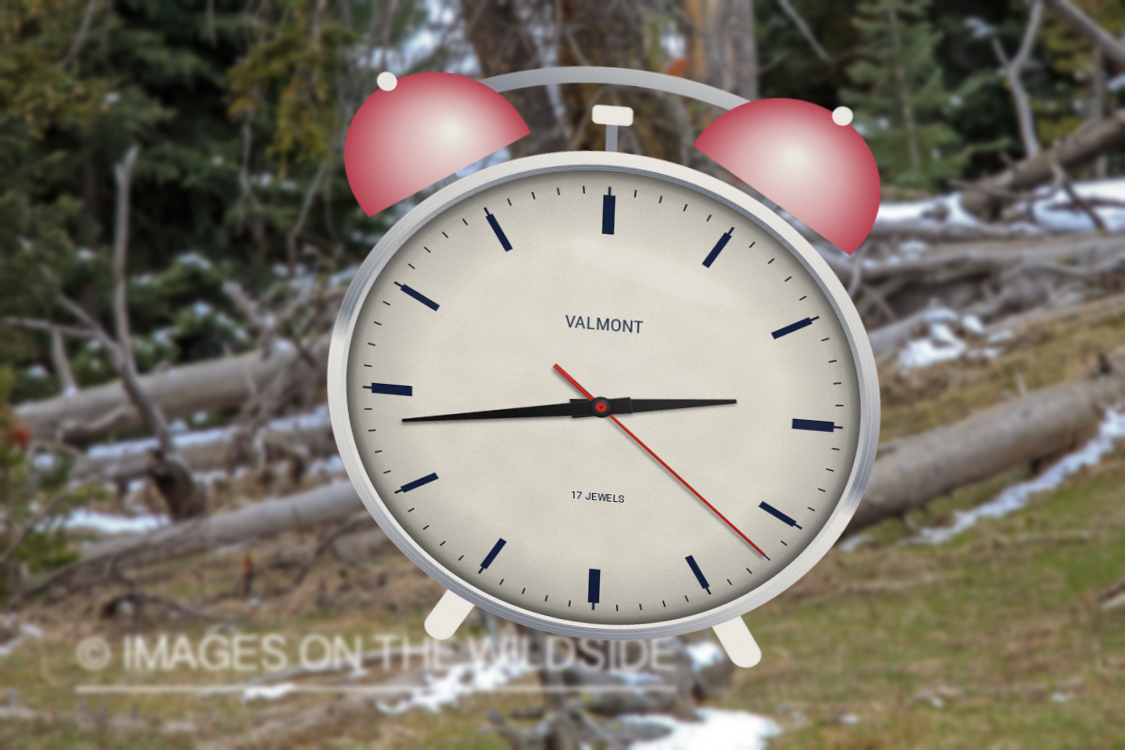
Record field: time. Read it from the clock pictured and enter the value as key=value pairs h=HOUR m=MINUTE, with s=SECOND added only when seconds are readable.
h=2 m=43 s=22
